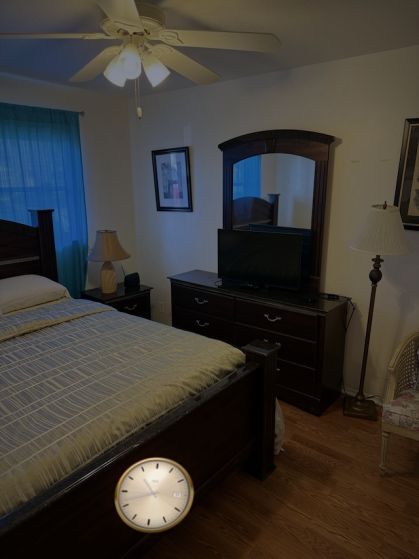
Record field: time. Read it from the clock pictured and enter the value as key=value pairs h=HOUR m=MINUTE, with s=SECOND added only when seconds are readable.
h=10 m=42
